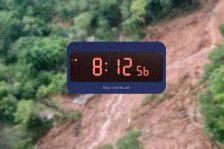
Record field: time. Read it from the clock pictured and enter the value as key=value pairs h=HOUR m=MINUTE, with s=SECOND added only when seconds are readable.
h=8 m=12 s=56
